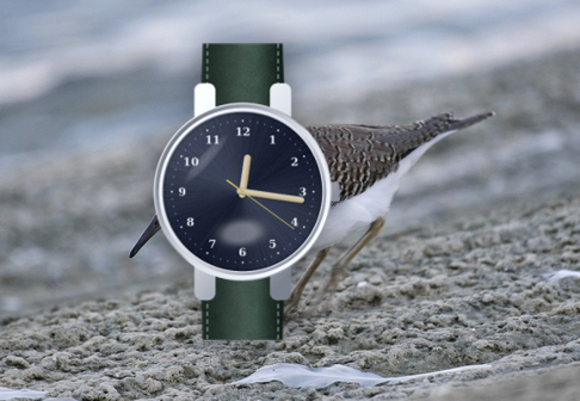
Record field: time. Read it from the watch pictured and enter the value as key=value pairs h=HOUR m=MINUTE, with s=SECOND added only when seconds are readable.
h=12 m=16 s=21
